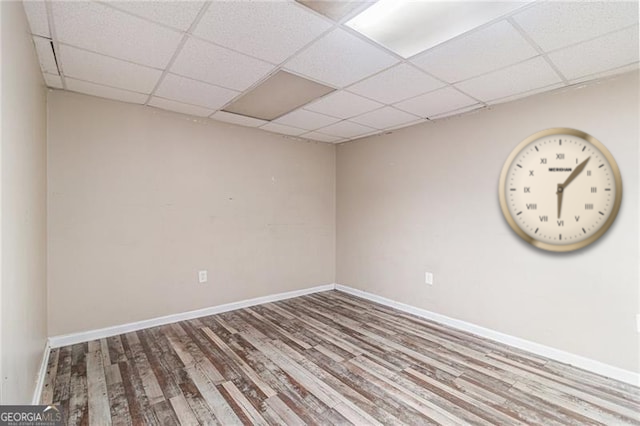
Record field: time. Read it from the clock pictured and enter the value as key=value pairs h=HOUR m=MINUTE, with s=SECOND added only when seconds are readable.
h=6 m=7
